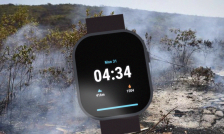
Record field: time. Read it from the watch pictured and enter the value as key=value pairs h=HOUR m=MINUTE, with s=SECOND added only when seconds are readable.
h=4 m=34
